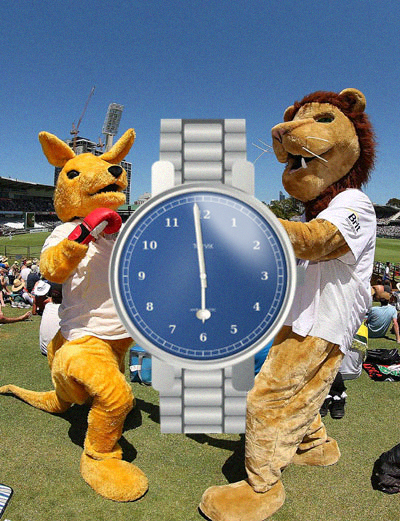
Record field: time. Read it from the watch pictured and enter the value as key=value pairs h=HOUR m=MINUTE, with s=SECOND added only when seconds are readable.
h=5 m=59
